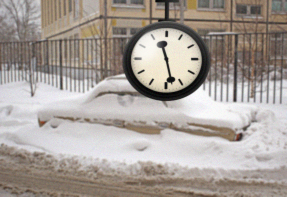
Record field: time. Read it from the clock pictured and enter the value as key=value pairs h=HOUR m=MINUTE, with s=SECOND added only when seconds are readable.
h=11 m=28
